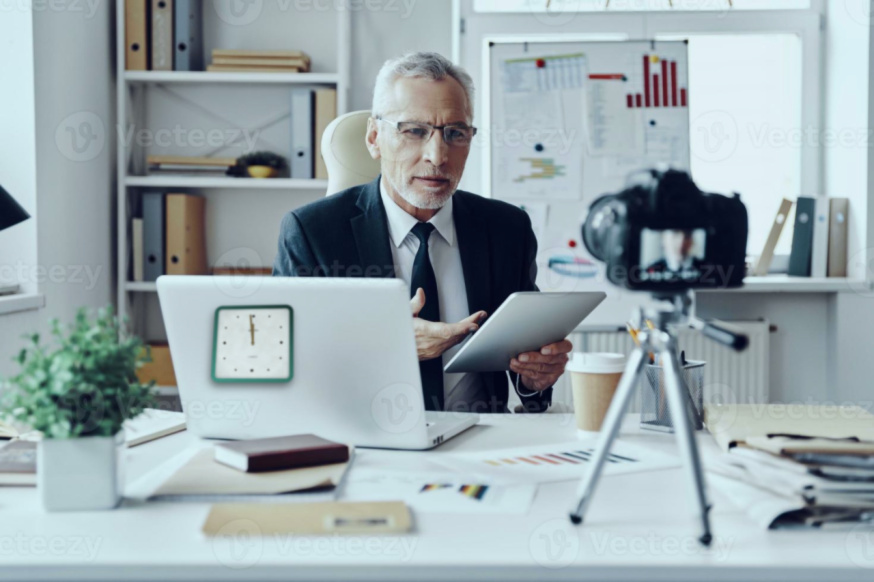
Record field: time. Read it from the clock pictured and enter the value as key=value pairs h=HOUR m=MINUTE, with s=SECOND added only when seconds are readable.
h=11 m=59
